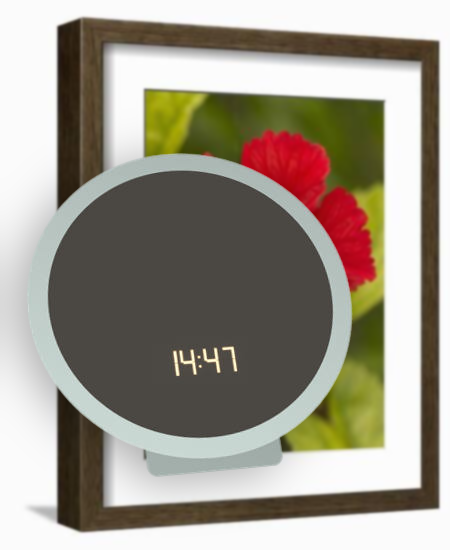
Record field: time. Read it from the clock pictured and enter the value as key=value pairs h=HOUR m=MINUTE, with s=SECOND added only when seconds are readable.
h=14 m=47
